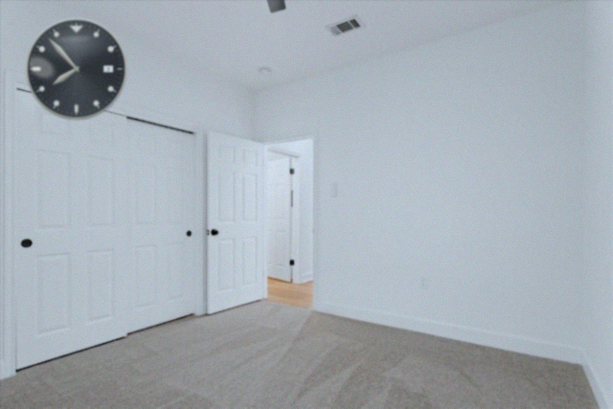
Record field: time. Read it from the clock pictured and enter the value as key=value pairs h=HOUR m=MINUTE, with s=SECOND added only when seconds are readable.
h=7 m=53
